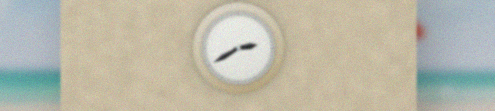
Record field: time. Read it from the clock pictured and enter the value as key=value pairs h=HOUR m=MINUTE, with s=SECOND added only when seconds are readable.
h=2 m=40
